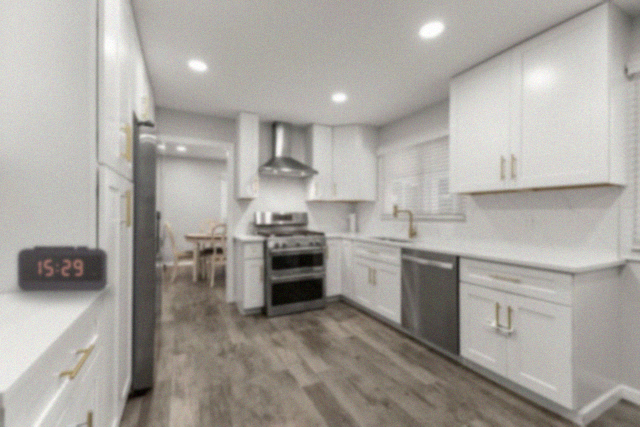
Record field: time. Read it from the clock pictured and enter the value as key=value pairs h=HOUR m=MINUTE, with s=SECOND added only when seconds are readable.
h=15 m=29
